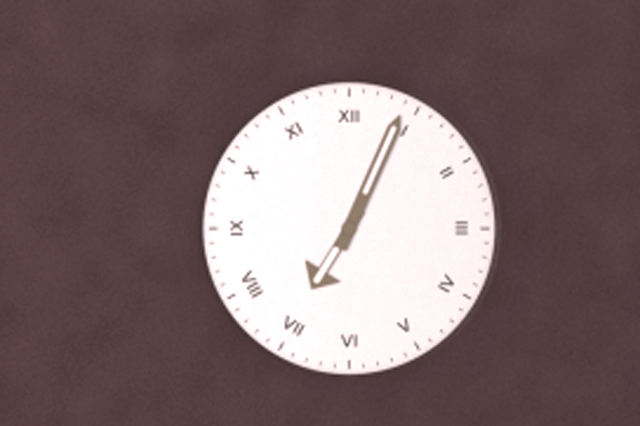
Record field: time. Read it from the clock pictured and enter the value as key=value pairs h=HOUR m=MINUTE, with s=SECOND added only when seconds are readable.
h=7 m=4
